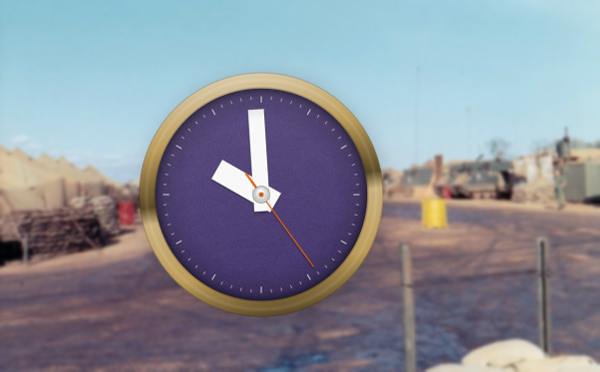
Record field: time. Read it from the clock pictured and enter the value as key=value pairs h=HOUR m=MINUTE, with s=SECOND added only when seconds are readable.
h=9 m=59 s=24
